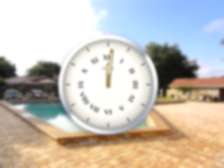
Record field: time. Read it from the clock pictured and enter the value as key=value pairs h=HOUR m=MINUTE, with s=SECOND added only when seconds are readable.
h=12 m=1
